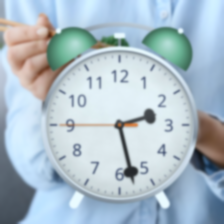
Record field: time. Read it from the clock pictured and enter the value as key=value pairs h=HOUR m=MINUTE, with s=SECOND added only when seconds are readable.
h=2 m=27 s=45
